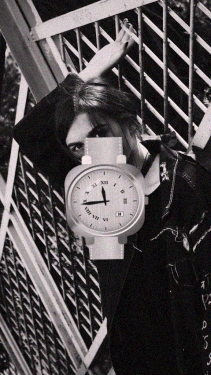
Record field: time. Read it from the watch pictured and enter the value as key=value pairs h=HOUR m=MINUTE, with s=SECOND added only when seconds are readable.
h=11 m=44
